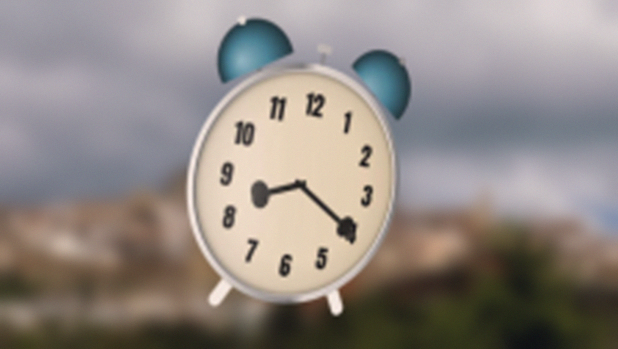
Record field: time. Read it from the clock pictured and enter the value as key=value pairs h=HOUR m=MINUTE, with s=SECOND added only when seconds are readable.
h=8 m=20
